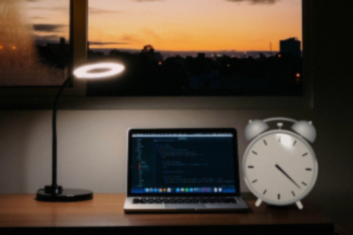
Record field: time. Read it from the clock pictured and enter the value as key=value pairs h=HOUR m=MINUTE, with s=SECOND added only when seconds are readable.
h=4 m=22
